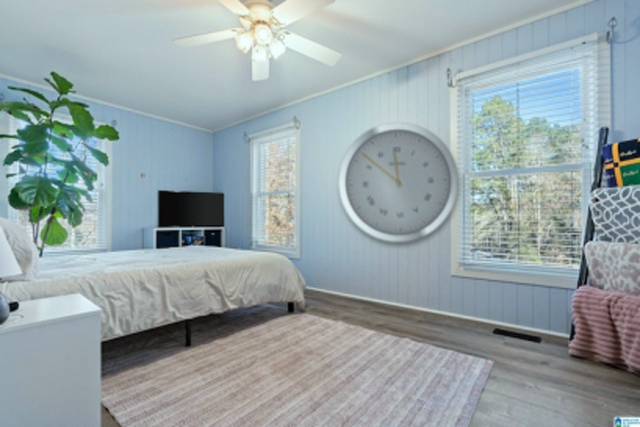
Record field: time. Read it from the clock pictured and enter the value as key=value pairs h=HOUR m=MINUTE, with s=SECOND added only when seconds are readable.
h=11 m=52
